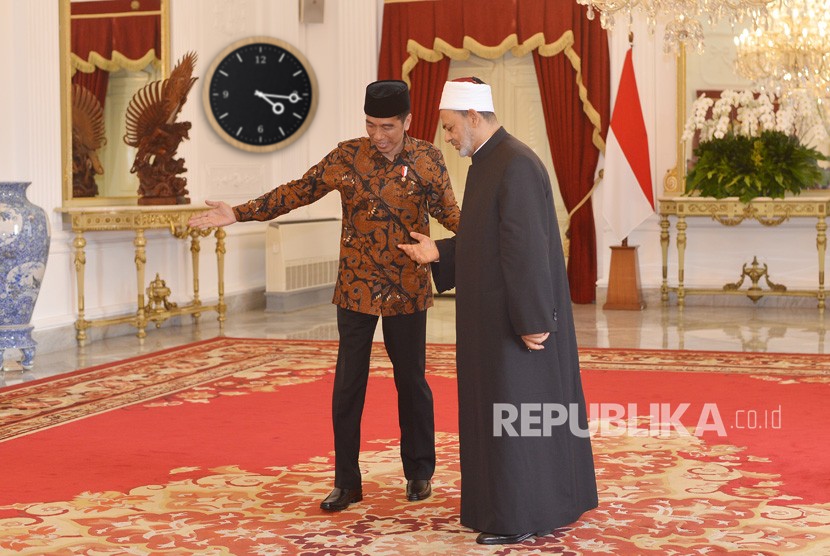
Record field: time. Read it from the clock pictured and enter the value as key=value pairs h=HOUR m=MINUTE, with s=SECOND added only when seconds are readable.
h=4 m=16
